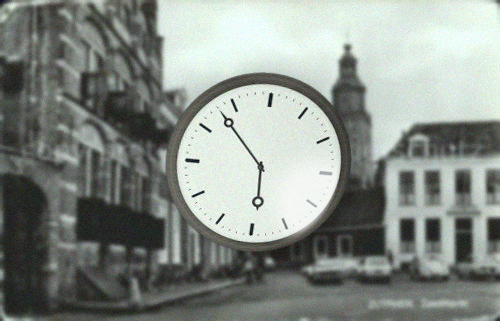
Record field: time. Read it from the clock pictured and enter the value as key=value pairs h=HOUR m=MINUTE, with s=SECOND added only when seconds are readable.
h=5 m=53
